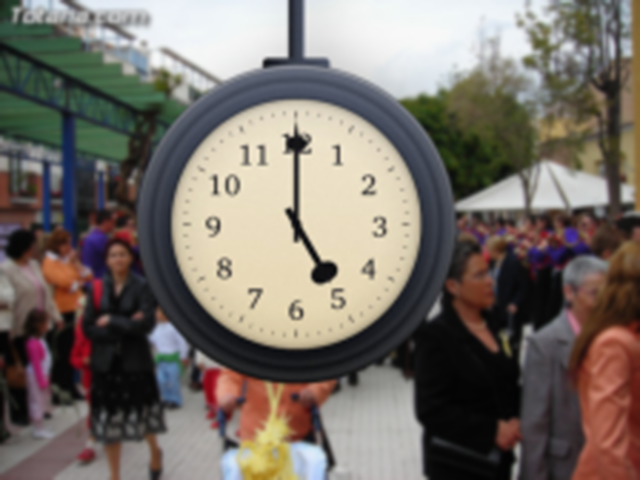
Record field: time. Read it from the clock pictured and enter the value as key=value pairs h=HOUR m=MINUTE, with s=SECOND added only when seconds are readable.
h=5 m=0
